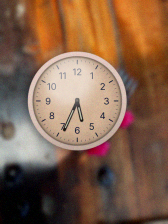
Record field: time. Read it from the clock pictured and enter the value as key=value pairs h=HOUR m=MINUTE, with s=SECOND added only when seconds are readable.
h=5 m=34
